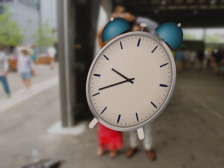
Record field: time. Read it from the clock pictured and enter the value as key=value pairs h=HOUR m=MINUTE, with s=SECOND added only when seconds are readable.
h=9 m=41
